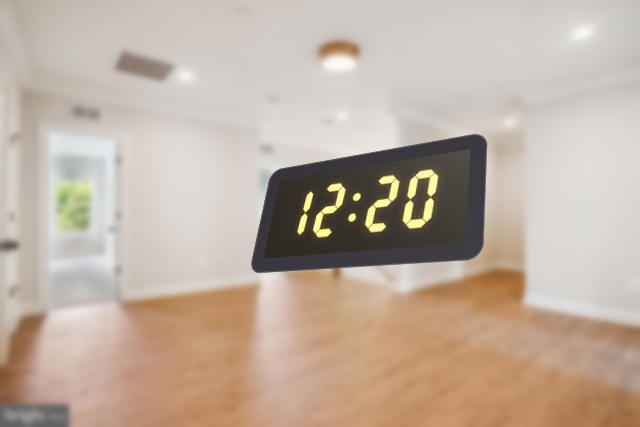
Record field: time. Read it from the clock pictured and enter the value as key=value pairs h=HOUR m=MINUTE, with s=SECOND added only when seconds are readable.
h=12 m=20
